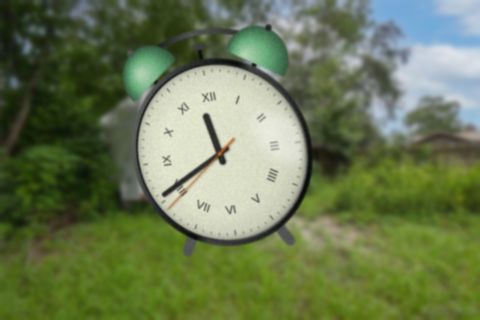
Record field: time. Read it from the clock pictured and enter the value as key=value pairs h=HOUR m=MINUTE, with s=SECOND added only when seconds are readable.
h=11 m=40 s=39
